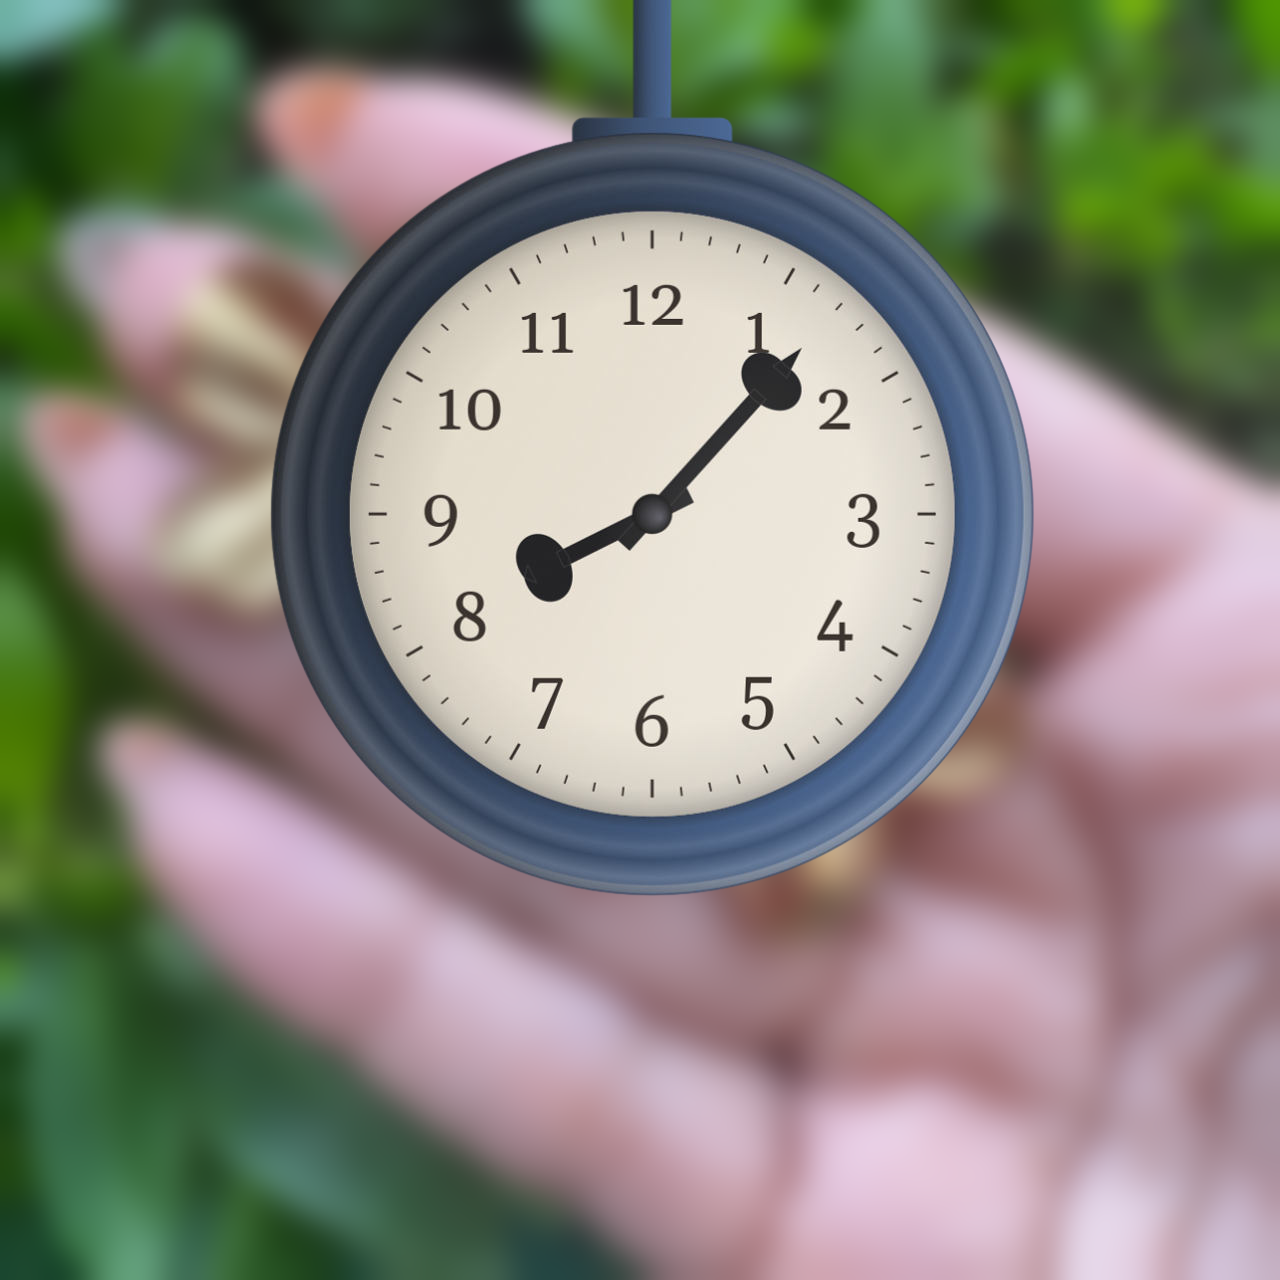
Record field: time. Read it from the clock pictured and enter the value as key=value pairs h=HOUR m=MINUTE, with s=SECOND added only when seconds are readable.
h=8 m=7
